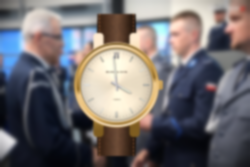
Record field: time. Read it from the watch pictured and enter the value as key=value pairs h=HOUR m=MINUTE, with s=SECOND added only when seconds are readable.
h=3 m=59
